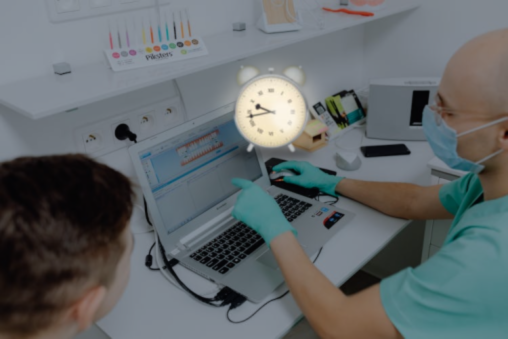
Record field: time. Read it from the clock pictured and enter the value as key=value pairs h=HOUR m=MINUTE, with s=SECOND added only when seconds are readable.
h=9 m=43
